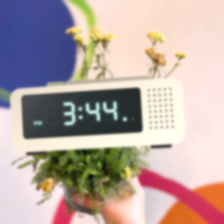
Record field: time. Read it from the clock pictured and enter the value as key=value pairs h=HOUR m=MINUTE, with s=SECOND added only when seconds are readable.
h=3 m=44
